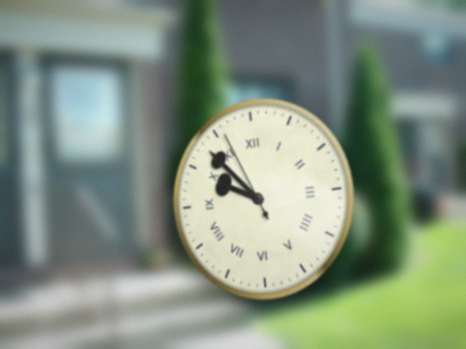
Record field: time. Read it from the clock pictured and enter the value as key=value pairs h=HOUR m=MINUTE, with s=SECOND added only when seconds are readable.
h=9 m=52 s=56
